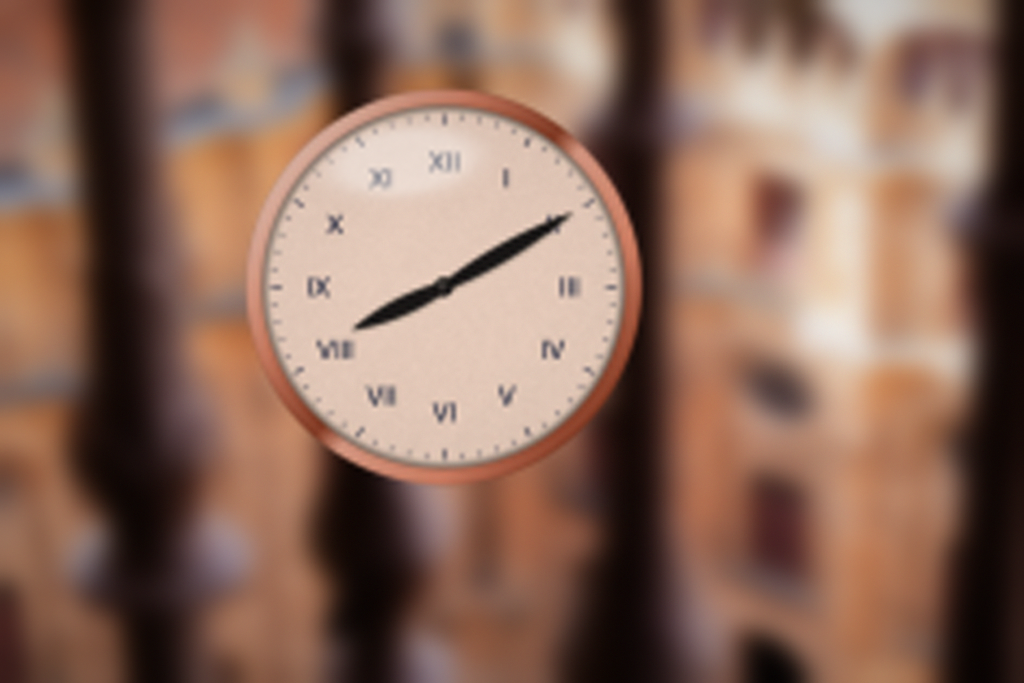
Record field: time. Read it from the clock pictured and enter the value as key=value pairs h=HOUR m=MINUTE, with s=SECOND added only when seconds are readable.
h=8 m=10
